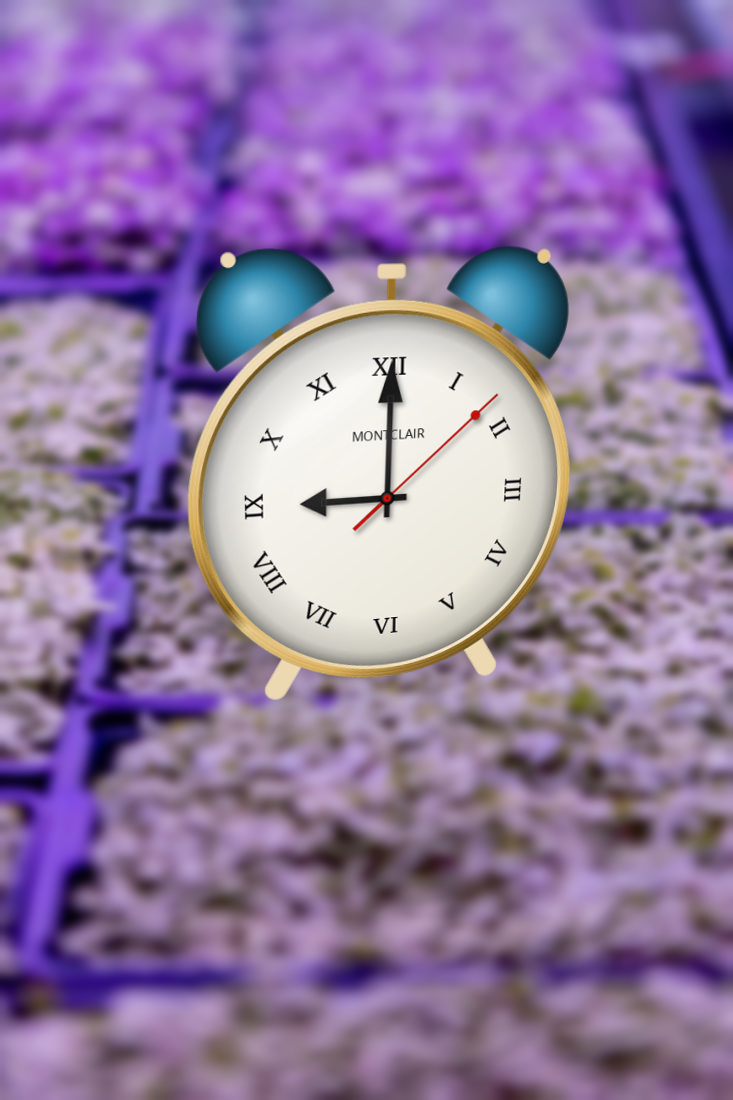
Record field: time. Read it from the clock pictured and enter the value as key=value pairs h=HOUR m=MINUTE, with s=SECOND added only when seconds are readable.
h=9 m=0 s=8
